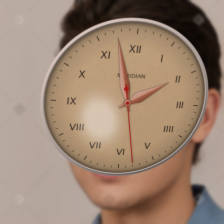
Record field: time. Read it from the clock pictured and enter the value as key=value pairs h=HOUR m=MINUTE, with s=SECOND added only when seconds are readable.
h=1 m=57 s=28
